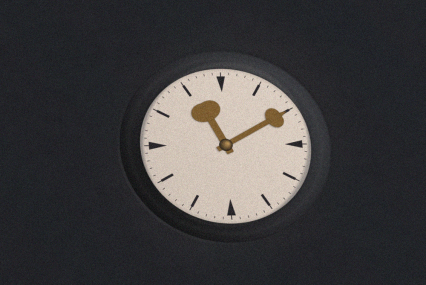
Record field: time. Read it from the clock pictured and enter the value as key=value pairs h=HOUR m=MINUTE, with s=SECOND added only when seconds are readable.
h=11 m=10
